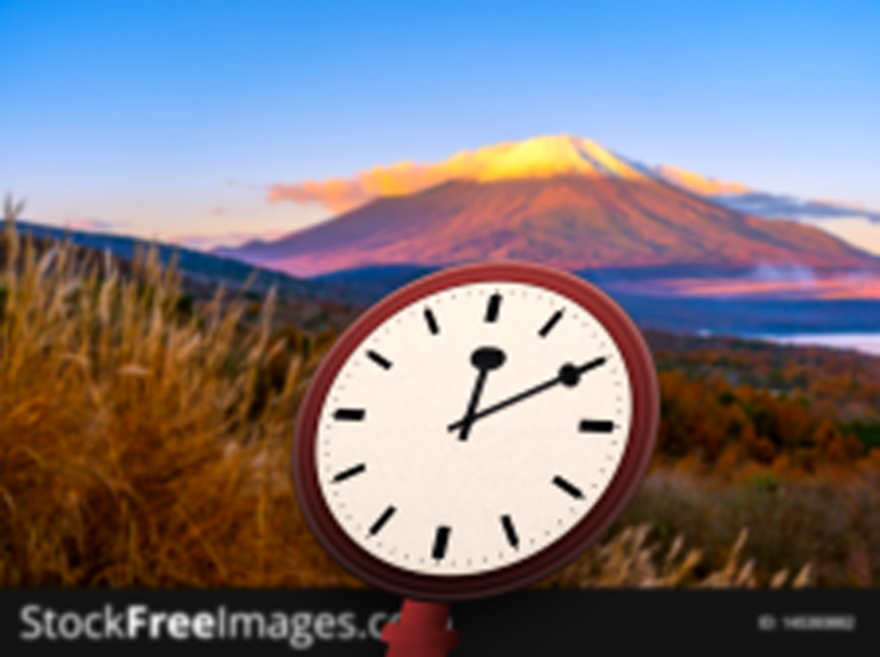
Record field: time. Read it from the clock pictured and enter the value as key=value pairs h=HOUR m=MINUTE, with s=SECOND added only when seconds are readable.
h=12 m=10
